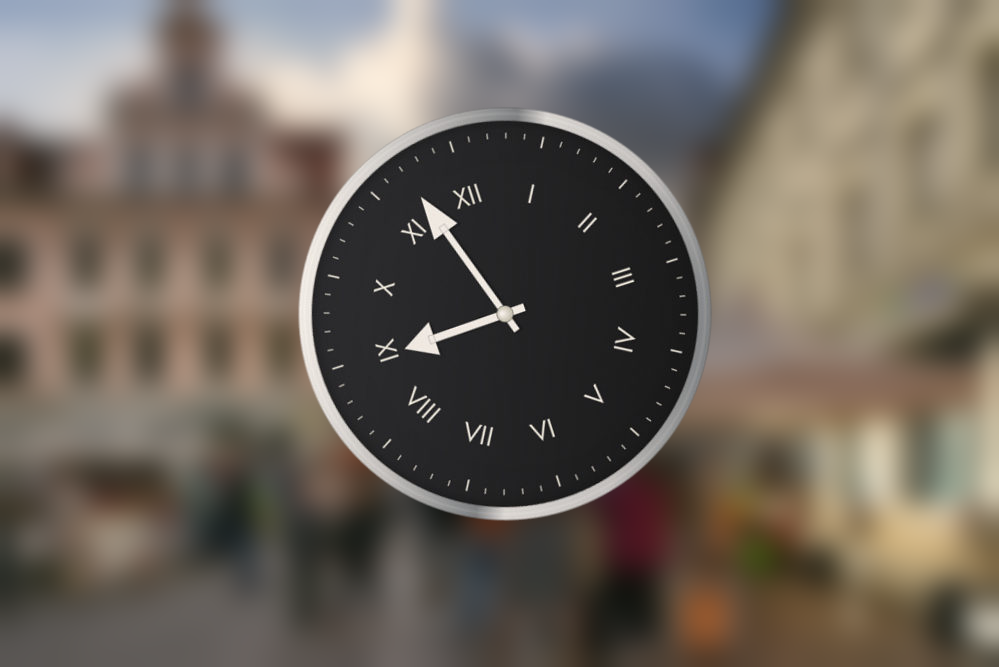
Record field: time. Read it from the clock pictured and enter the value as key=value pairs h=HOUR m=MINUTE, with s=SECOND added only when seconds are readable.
h=8 m=57
